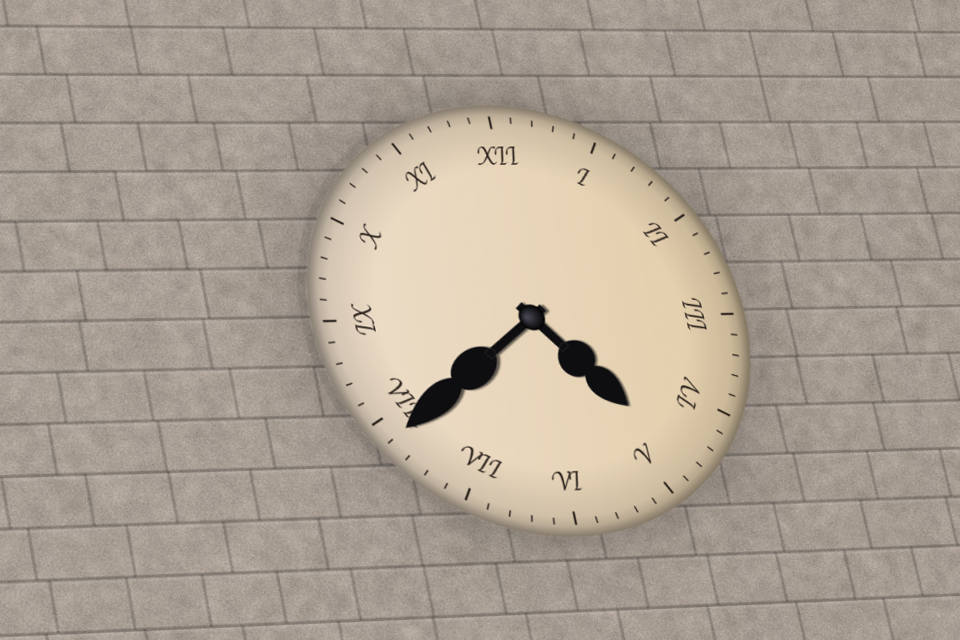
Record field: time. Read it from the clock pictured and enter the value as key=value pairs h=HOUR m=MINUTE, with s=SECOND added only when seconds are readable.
h=4 m=39
